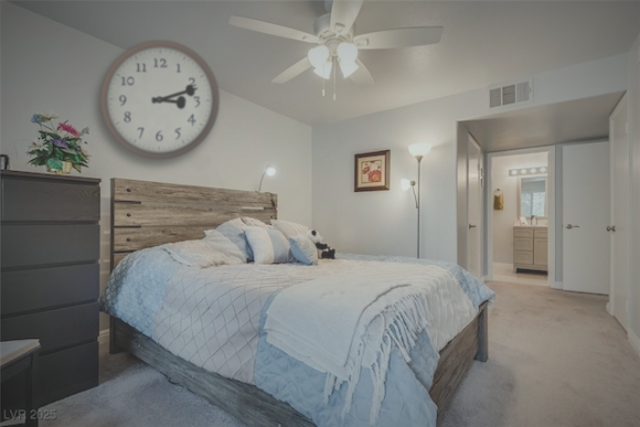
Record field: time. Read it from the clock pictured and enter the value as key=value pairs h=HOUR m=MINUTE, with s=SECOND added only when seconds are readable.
h=3 m=12
